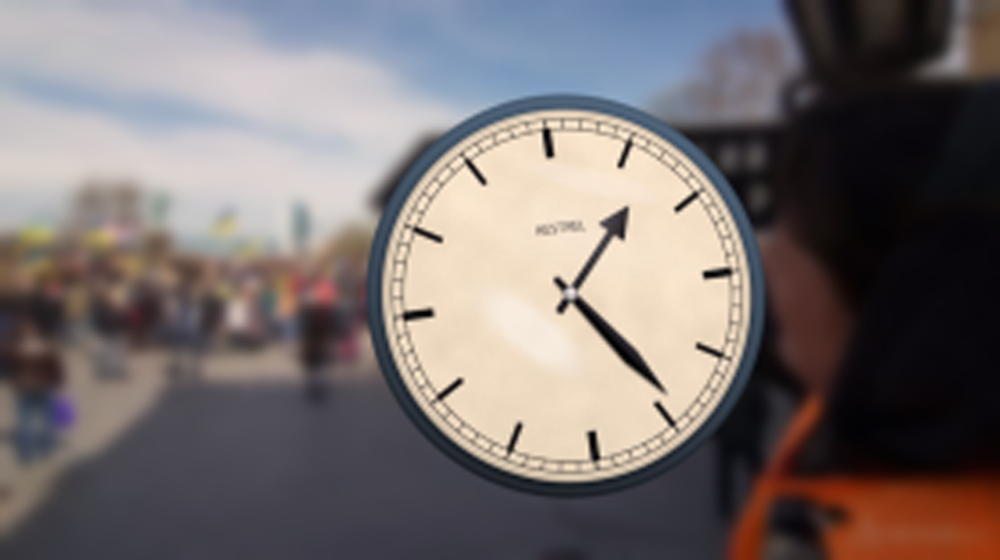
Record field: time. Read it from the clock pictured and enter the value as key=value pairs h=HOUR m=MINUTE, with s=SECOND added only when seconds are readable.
h=1 m=24
